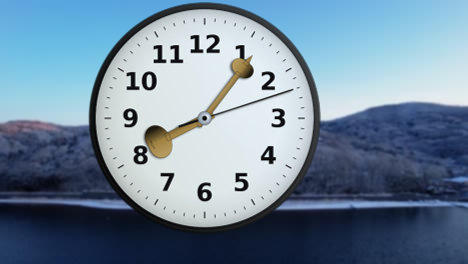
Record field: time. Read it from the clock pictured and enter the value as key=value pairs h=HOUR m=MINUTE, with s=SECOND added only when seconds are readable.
h=8 m=6 s=12
